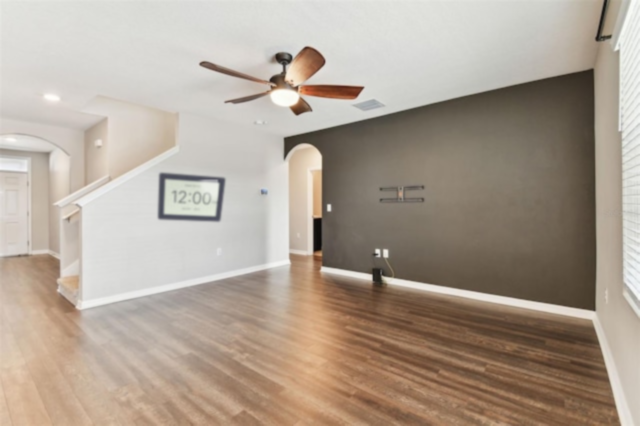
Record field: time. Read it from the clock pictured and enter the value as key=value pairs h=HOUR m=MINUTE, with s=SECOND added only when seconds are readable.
h=12 m=0
